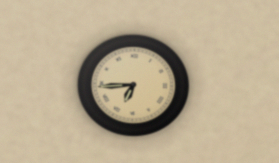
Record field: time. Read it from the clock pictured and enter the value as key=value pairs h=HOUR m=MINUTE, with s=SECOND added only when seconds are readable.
h=6 m=44
